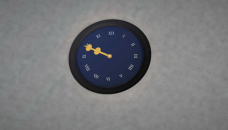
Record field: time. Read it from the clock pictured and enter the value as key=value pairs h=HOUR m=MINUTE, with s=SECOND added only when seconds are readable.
h=9 m=49
